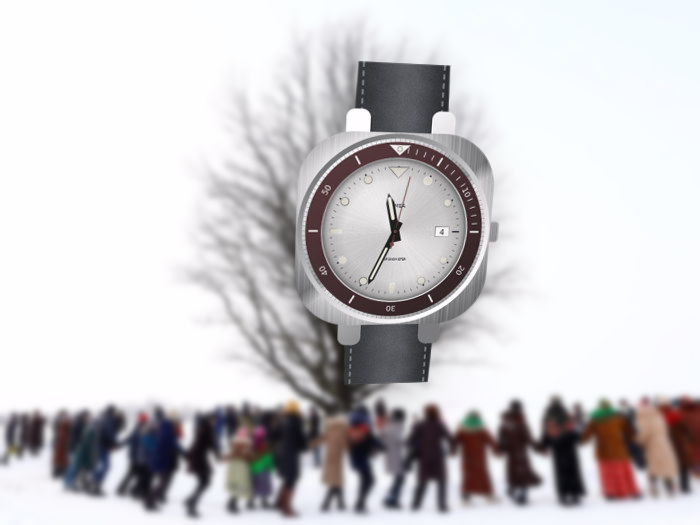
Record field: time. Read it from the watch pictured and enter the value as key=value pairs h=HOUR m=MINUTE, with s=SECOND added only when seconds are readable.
h=11 m=34 s=2
